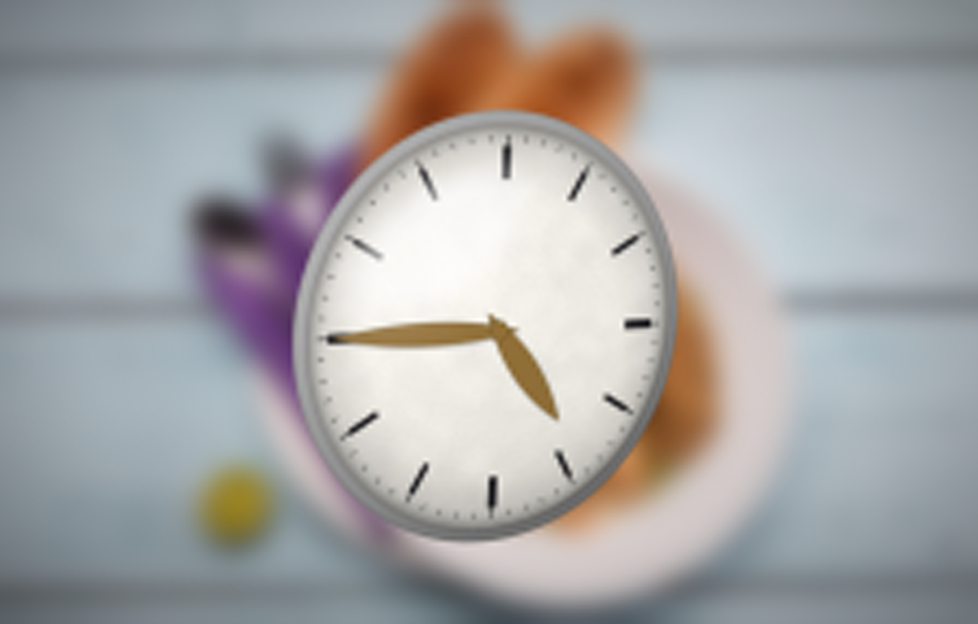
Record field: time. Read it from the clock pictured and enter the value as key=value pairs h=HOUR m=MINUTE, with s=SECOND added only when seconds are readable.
h=4 m=45
